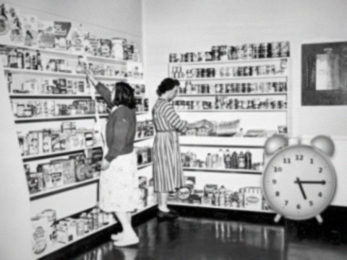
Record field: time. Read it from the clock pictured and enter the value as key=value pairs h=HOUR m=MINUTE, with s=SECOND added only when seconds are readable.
h=5 m=15
